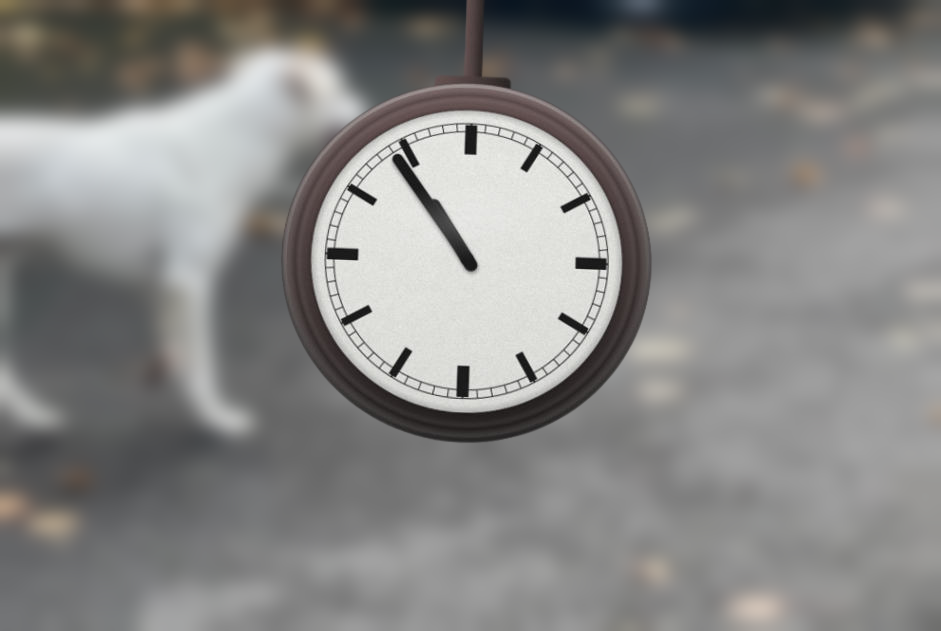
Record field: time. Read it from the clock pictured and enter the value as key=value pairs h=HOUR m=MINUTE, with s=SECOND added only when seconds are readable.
h=10 m=54
